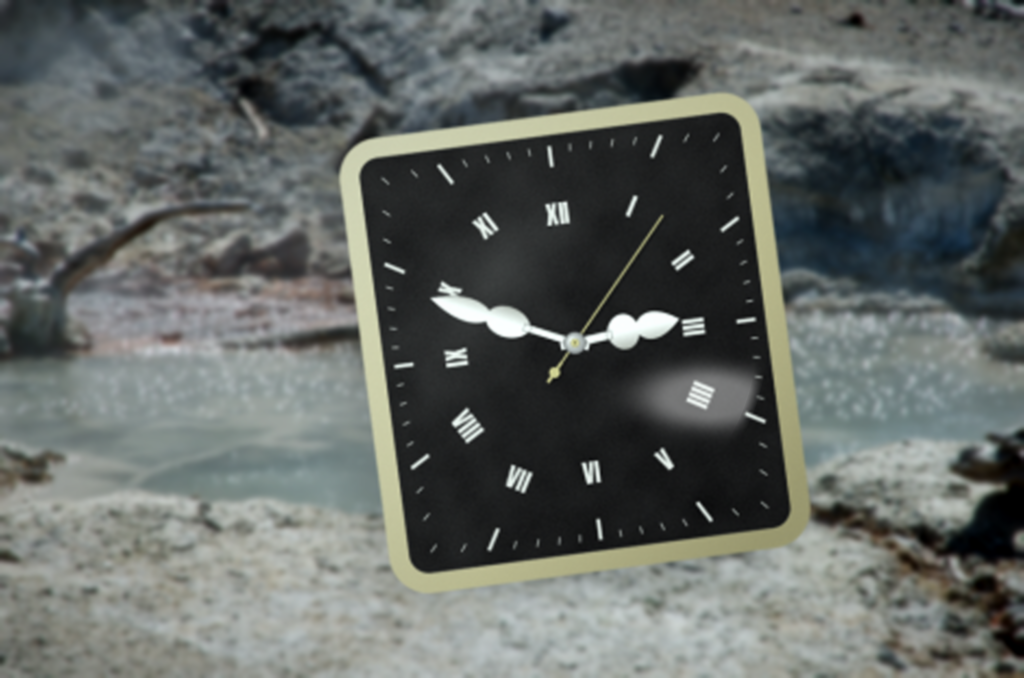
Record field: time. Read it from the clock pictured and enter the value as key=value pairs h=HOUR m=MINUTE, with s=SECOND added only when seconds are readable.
h=2 m=49 s=7
